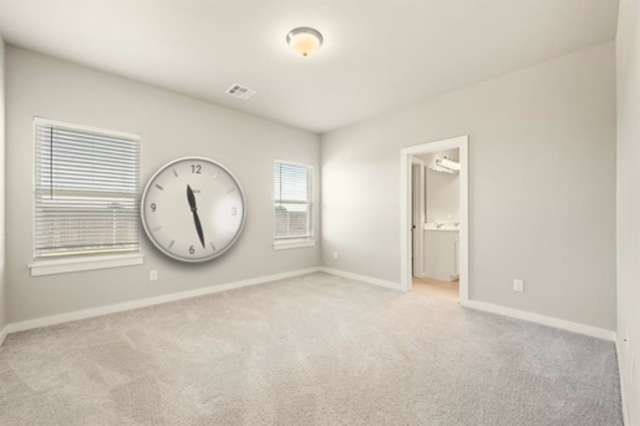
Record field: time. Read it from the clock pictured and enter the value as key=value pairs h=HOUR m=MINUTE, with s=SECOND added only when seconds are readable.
h=11 m=27
